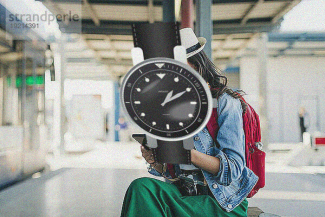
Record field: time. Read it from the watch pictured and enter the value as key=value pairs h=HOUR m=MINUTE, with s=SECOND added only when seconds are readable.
h=1 m=10
